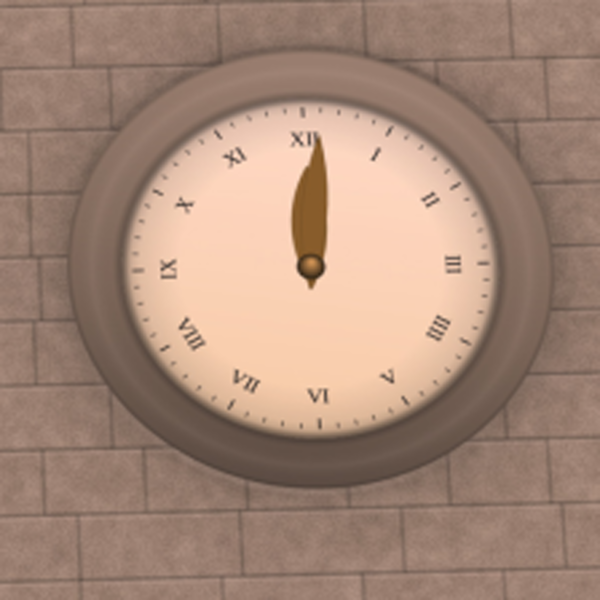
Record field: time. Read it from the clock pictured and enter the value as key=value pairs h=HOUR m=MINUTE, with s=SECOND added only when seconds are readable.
h=12 m=1
